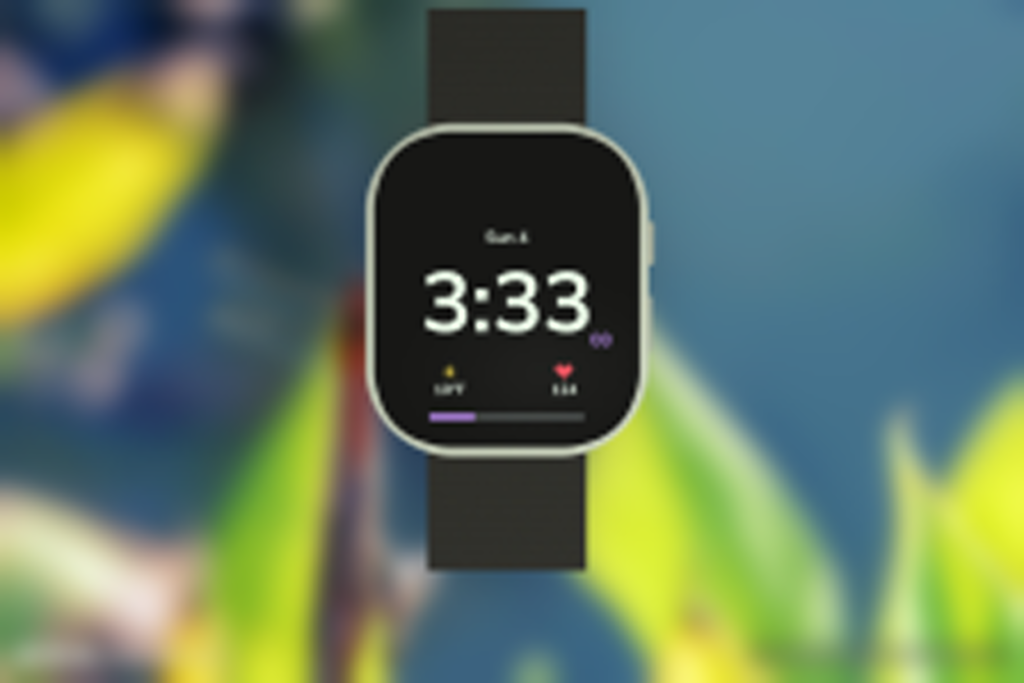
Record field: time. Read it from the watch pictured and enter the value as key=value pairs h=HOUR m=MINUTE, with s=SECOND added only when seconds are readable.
h=3 m=33
